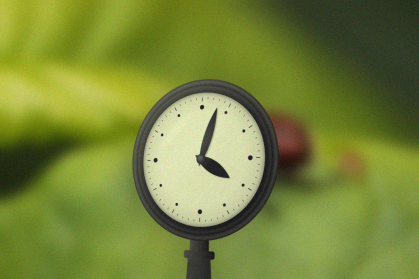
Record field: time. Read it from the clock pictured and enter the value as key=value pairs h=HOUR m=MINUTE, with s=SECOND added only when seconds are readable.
h=4 m=3
